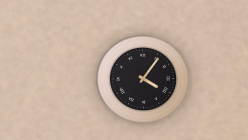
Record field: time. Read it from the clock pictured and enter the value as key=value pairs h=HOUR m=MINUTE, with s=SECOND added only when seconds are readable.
h=4 m=6
